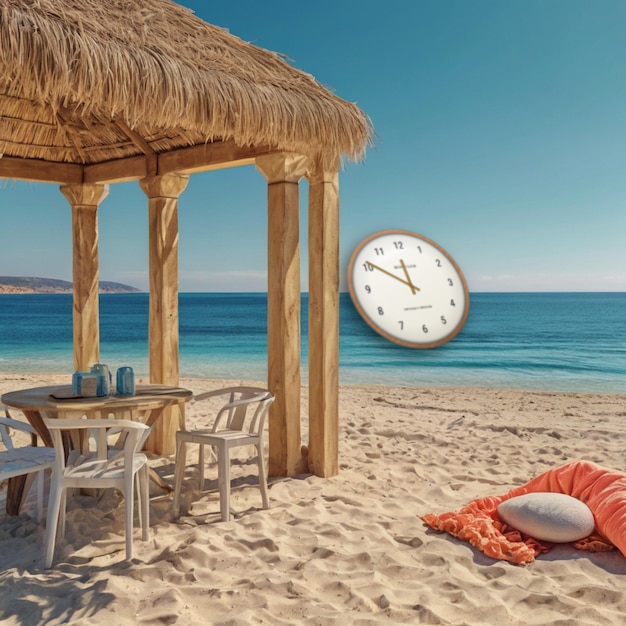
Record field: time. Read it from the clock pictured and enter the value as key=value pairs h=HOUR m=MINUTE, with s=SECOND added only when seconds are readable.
h=11 m=51
